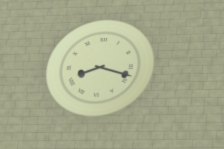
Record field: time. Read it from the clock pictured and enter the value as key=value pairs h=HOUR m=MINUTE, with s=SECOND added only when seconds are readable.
h=8 m=18
